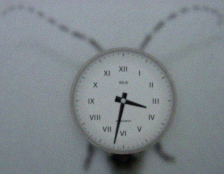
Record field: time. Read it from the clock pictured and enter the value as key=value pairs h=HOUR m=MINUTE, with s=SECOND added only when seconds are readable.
h=3 m=32
